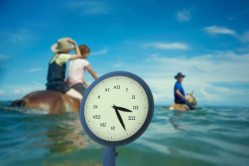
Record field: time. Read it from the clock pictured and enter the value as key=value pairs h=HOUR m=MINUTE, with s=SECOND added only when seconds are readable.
h=3 m=25
